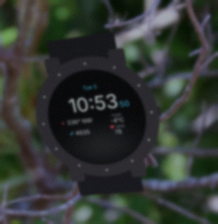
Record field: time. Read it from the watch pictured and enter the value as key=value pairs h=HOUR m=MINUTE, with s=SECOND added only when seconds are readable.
h=10 m=53
